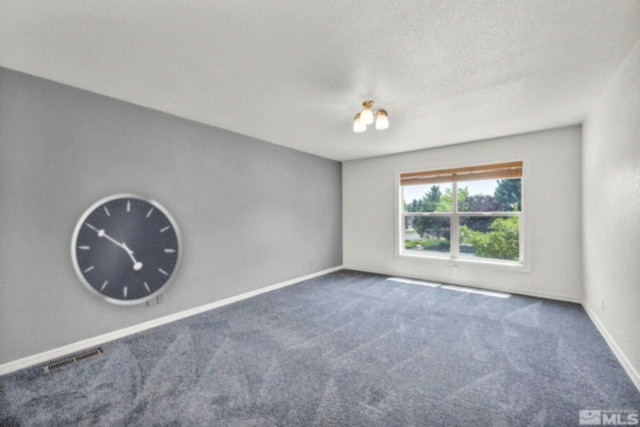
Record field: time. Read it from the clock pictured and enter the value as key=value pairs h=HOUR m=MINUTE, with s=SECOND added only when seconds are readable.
h=4 m=50
